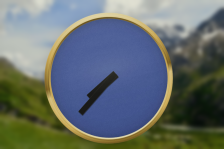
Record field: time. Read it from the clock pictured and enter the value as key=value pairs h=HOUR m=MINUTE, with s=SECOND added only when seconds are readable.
h=7 m=37
